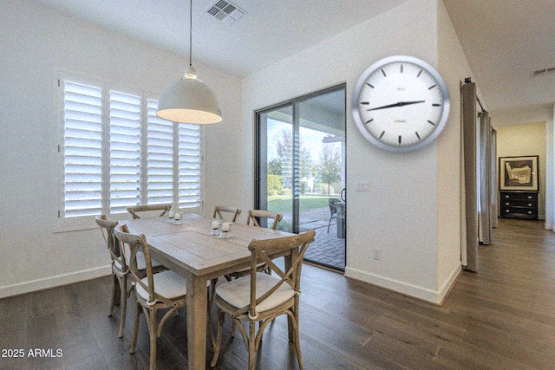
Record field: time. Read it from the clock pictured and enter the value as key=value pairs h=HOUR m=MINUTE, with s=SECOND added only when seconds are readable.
h=2 m=43
